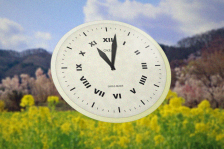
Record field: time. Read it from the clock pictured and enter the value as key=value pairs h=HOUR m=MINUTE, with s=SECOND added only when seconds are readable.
h=11 m=2
